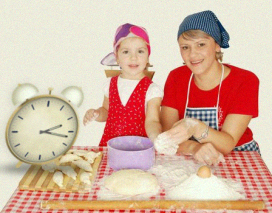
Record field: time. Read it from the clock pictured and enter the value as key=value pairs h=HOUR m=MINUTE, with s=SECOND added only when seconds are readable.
h=2 m=17
